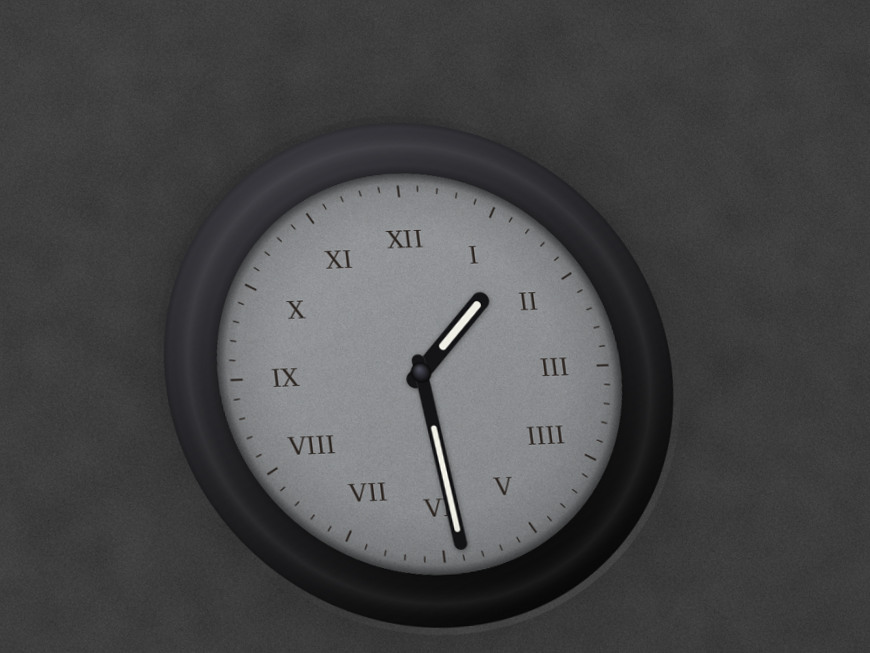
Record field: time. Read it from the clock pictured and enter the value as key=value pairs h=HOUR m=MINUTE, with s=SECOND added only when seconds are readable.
h=1 m=29
